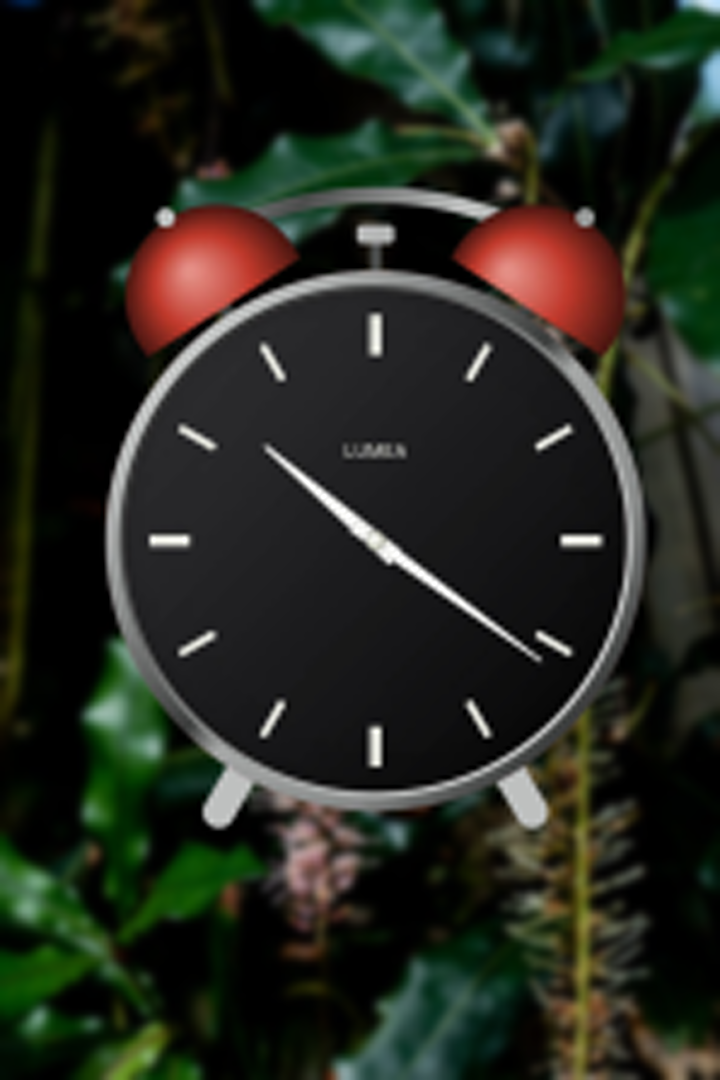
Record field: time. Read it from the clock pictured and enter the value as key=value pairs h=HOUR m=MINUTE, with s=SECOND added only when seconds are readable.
h=10 m=21
